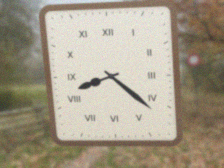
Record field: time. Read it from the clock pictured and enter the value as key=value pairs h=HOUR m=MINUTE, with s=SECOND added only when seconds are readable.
h=8 m=22
